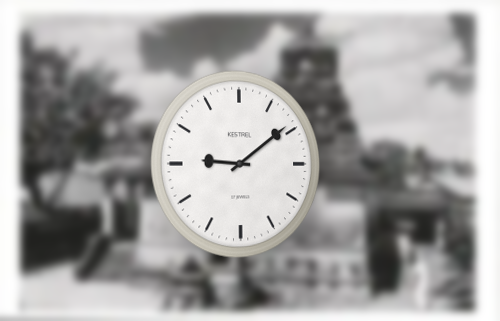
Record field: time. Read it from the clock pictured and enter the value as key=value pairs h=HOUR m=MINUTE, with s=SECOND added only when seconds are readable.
h=9 m=9
